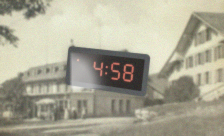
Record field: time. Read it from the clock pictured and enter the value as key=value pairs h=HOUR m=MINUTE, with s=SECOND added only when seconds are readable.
h=4 m=58
